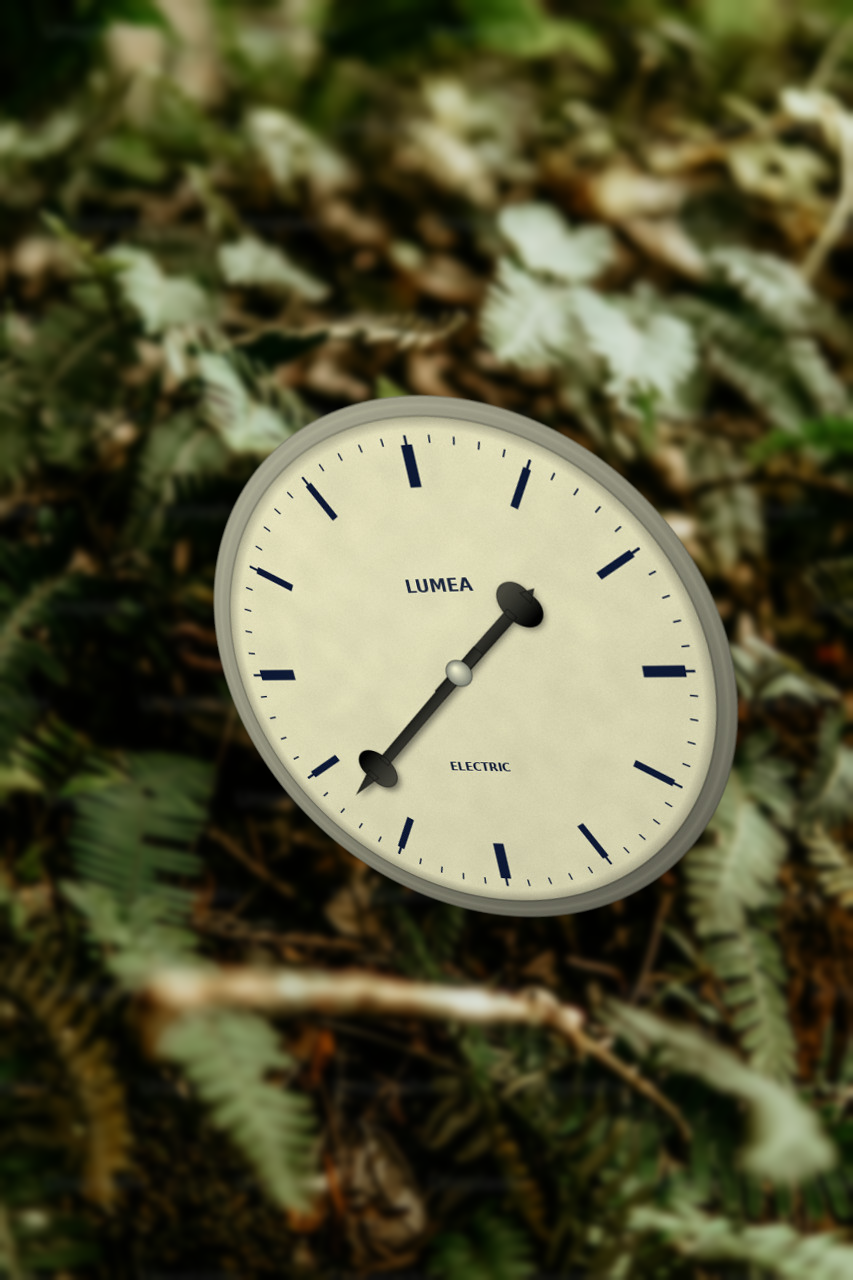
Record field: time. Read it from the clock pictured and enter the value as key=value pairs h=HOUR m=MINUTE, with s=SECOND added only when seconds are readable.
h=1 m=38
